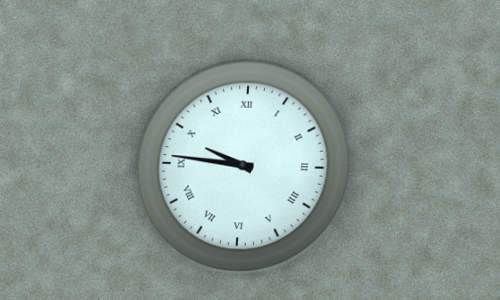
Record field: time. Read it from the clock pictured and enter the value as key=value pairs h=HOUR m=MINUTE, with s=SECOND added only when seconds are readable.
h=9 m=46
